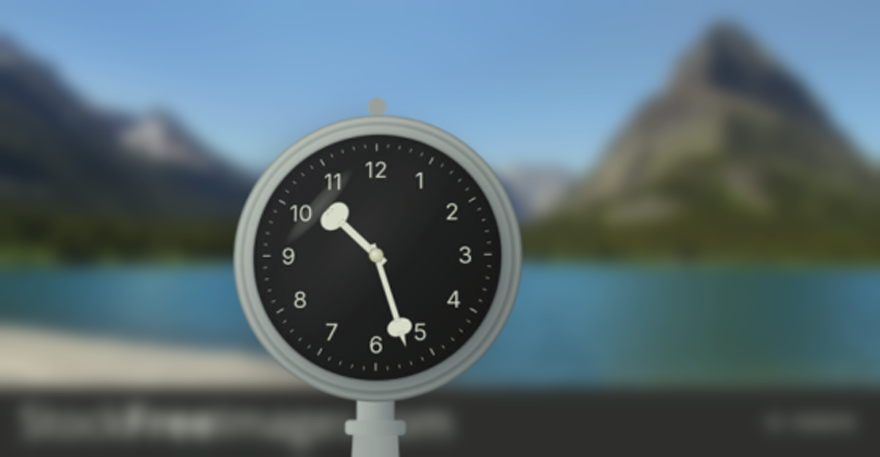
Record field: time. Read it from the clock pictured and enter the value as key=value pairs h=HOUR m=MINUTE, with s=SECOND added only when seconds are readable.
h=10 m=27
